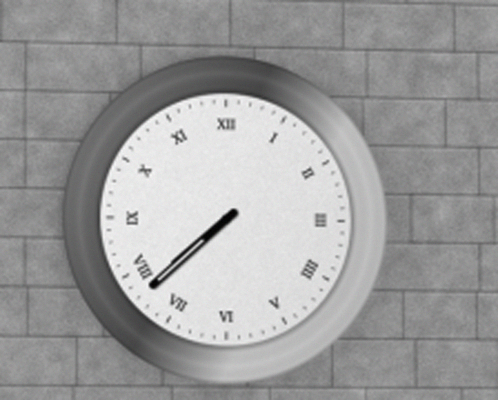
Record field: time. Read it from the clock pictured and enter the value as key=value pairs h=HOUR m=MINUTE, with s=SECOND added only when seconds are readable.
h=7 m=38
